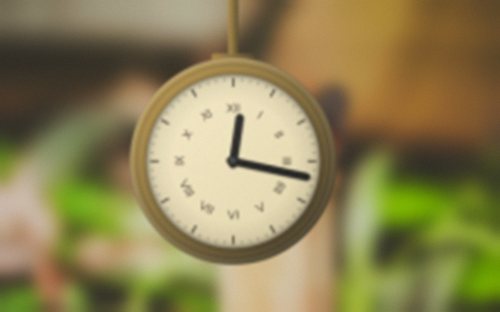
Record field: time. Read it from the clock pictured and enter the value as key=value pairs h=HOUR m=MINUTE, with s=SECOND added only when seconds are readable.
h=12 m=17
